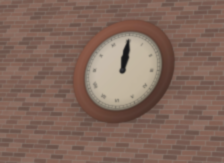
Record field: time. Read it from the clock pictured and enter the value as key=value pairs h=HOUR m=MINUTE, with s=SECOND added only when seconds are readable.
h=12 m=0
